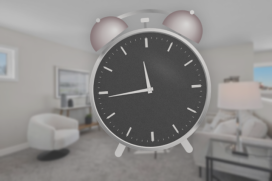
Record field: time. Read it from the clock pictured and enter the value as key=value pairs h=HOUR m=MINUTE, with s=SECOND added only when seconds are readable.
h=11 m=44
